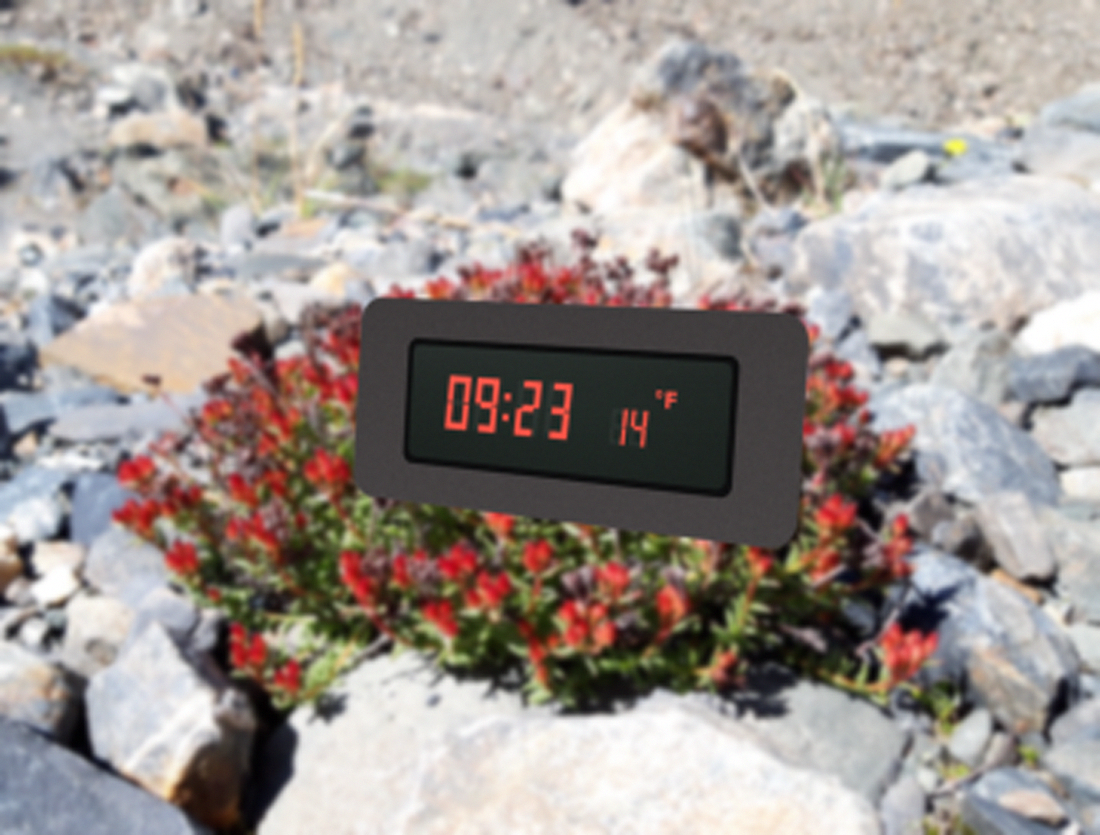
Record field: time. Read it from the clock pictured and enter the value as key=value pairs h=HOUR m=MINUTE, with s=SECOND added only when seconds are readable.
h=9 m=23
